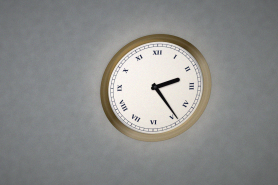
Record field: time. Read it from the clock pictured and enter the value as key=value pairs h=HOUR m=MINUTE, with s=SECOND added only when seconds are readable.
h=2 m=24
